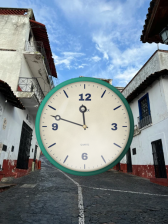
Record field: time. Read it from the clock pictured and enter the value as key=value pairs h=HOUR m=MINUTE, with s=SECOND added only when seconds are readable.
h=11 m=48
